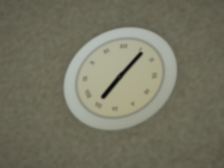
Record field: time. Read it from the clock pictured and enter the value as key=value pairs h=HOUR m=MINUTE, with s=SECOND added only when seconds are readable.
h=7 m=6
